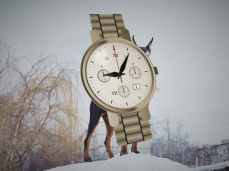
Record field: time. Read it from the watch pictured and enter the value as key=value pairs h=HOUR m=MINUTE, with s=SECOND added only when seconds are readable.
h=9 m=6
